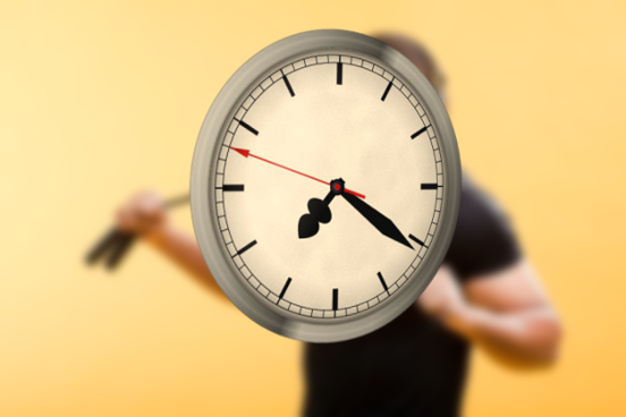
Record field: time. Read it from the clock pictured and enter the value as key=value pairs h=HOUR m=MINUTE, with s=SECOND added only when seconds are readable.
h=7 m=20 s=48
